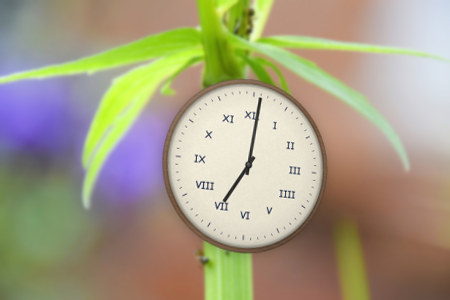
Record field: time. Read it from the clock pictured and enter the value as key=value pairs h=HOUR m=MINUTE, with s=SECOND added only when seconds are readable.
h=7 m=1
